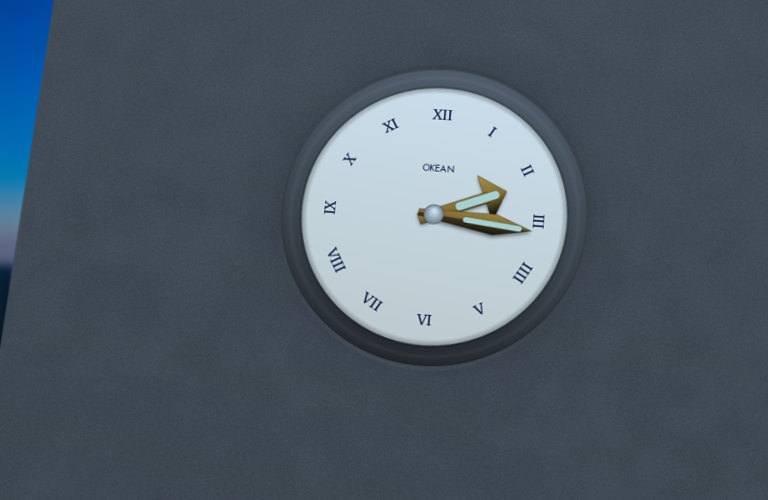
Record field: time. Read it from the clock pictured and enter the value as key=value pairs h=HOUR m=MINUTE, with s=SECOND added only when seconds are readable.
h=2 m=16
